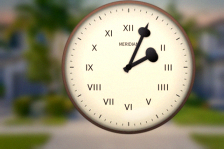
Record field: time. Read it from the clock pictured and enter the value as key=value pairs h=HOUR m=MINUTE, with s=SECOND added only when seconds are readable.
h=2 m=4
